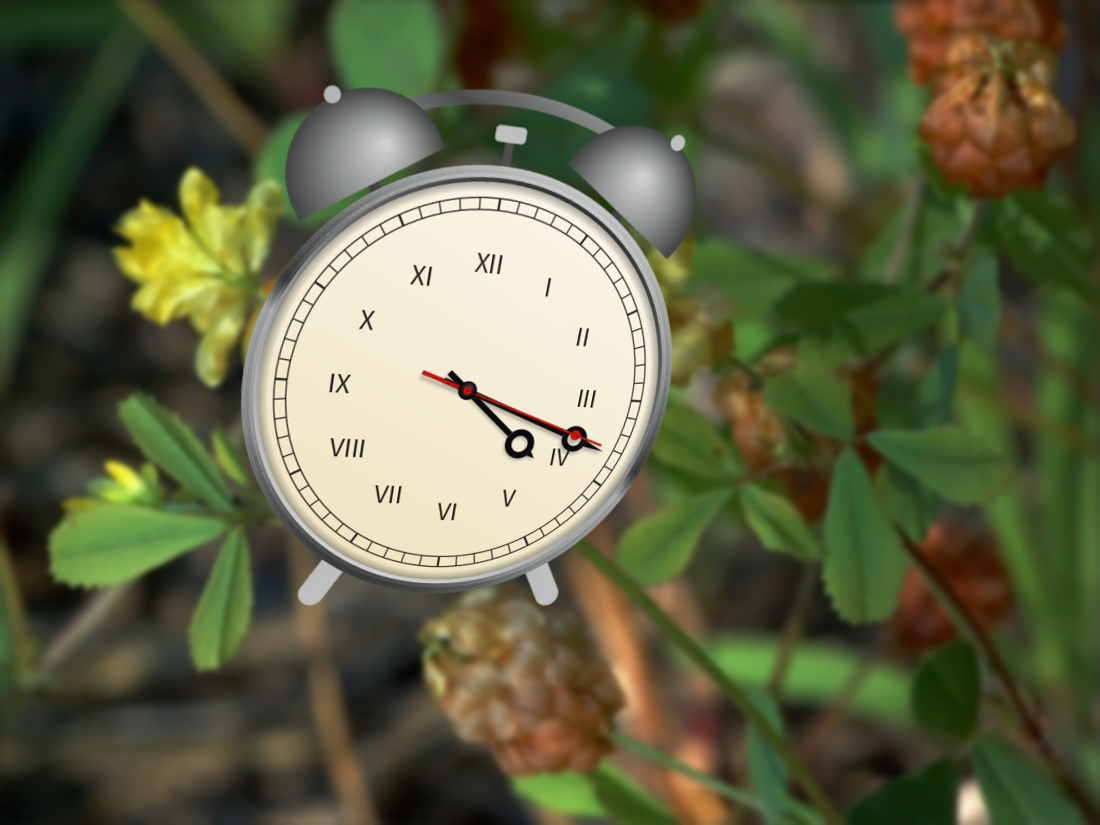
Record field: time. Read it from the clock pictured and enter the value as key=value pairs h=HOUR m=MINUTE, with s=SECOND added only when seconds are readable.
h=4 m=18 s=18
